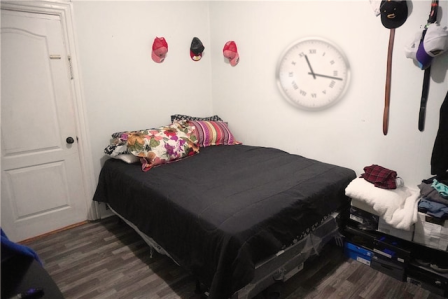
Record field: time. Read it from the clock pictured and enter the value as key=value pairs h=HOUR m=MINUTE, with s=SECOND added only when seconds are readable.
h=11 m=17
